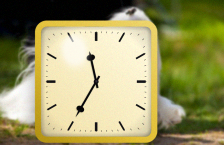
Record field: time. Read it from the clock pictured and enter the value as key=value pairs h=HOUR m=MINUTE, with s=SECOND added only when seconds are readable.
h=11 m=35
